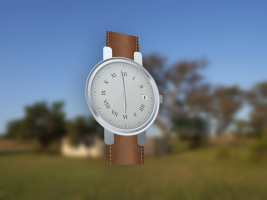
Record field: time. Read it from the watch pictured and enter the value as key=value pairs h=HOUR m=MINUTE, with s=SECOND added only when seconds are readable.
h=5 m=59
